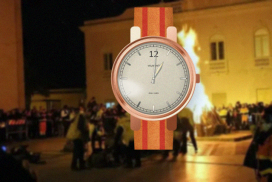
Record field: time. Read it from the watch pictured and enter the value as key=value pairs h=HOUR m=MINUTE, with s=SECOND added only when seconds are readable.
h=1 m=1
